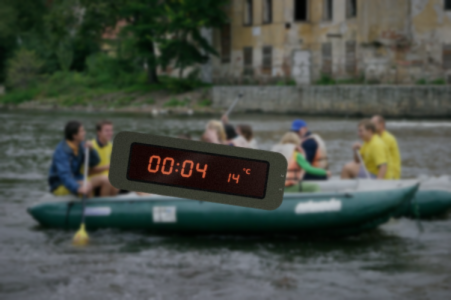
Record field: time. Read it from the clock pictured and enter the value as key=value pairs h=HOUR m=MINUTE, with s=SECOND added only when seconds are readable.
h=0 m=4
